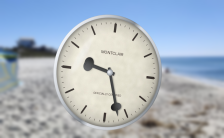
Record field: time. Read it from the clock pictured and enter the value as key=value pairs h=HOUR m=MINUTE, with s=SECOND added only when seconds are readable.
h=9 m=27
